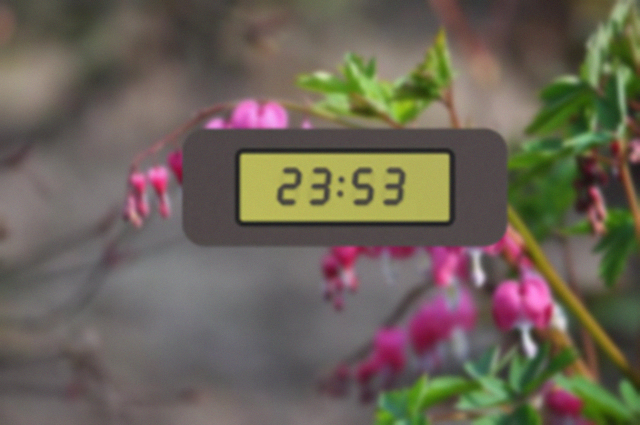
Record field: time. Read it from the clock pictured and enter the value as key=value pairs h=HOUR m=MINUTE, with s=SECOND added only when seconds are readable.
h=23 m=53
